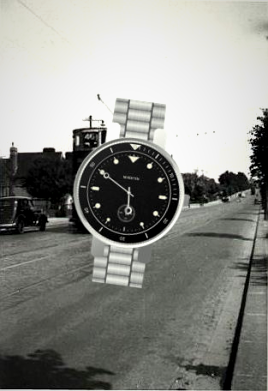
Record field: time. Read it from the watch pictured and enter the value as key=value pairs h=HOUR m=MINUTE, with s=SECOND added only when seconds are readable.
h=5 m=50
